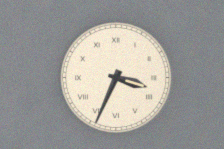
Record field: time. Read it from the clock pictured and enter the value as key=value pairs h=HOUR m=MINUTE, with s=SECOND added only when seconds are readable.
h=3 m=34
